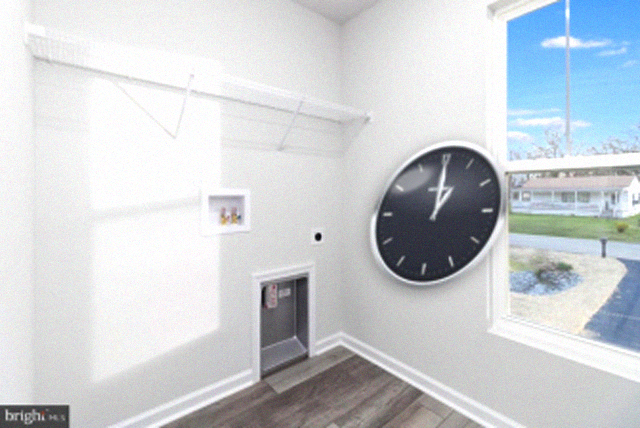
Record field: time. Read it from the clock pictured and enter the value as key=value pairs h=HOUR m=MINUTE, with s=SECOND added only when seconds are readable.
h=1 m=0
